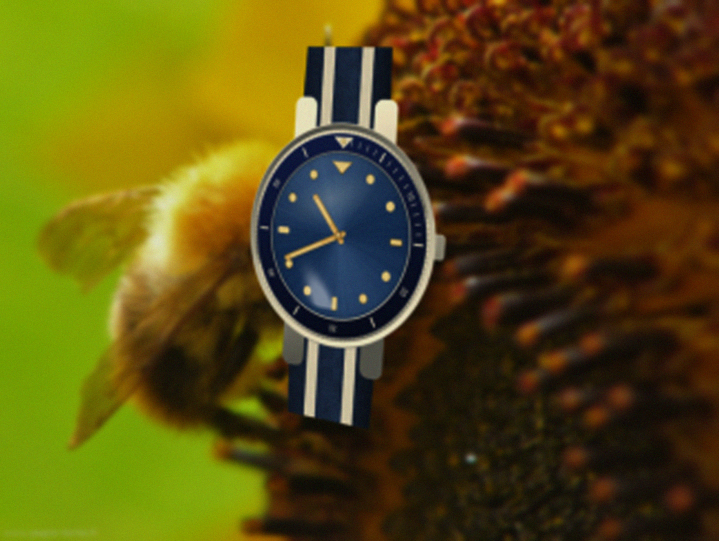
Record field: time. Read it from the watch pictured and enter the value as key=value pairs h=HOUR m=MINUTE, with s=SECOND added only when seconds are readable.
h=10 m=41
